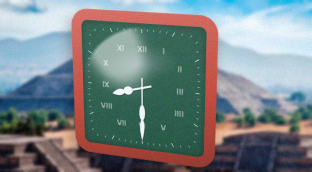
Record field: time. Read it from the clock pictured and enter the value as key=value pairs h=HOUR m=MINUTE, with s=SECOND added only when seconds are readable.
h=8 m=30
